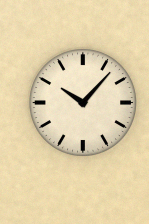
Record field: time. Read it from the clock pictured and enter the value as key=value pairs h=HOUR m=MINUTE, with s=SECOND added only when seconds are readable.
h=10 m=7
